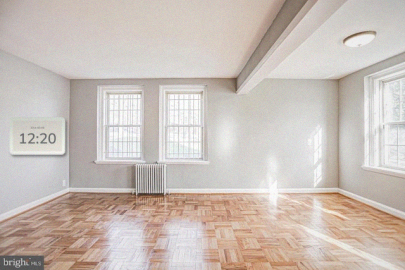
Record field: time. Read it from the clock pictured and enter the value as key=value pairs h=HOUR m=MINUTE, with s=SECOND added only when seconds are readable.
h=12 m=20
